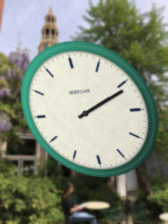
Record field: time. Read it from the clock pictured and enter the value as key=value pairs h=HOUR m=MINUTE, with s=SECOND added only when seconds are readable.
h=2 m=11
